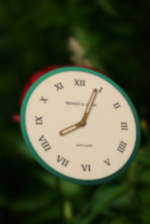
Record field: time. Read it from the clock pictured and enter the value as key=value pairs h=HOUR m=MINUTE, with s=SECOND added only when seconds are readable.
h=8 m=4
